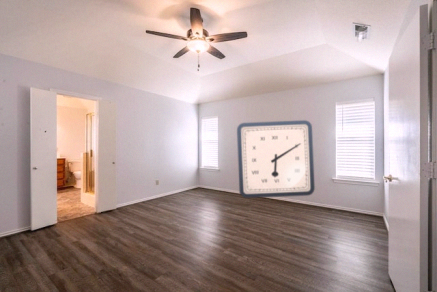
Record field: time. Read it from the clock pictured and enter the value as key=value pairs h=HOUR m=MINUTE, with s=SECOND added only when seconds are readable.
h=6 m=10
